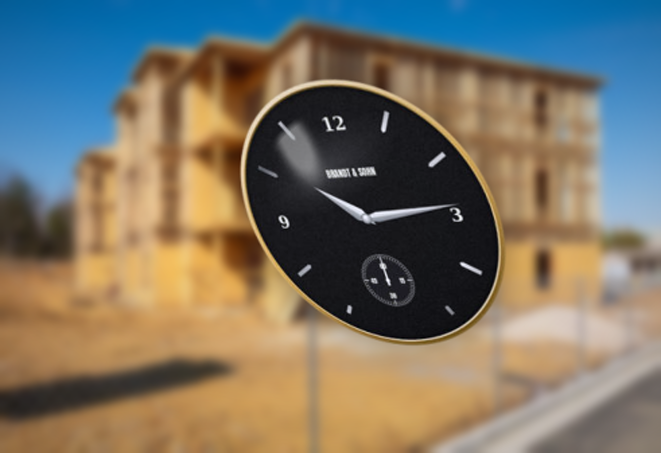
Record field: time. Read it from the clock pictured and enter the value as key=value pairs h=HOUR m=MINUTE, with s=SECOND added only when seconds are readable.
h=10 m=14
